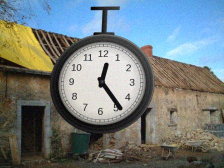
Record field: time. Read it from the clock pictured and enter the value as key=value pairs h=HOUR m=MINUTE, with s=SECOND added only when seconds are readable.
h=12 m=24
